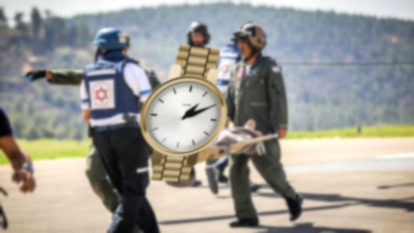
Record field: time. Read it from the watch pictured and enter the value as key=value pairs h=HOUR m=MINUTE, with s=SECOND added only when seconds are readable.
h=1 m=10
